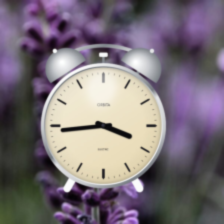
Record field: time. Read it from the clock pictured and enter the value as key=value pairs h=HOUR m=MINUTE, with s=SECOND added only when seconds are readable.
h=3 m=44
